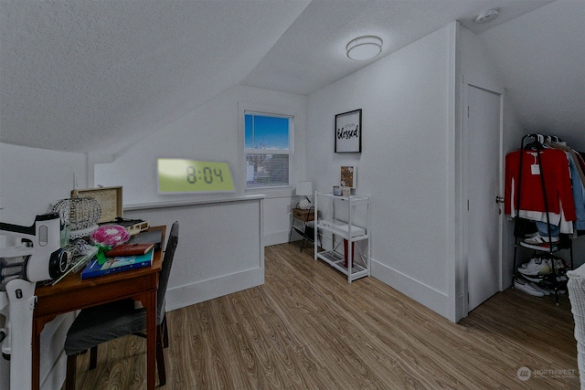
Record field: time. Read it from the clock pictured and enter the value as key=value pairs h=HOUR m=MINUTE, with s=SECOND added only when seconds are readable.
h=8 m=4
